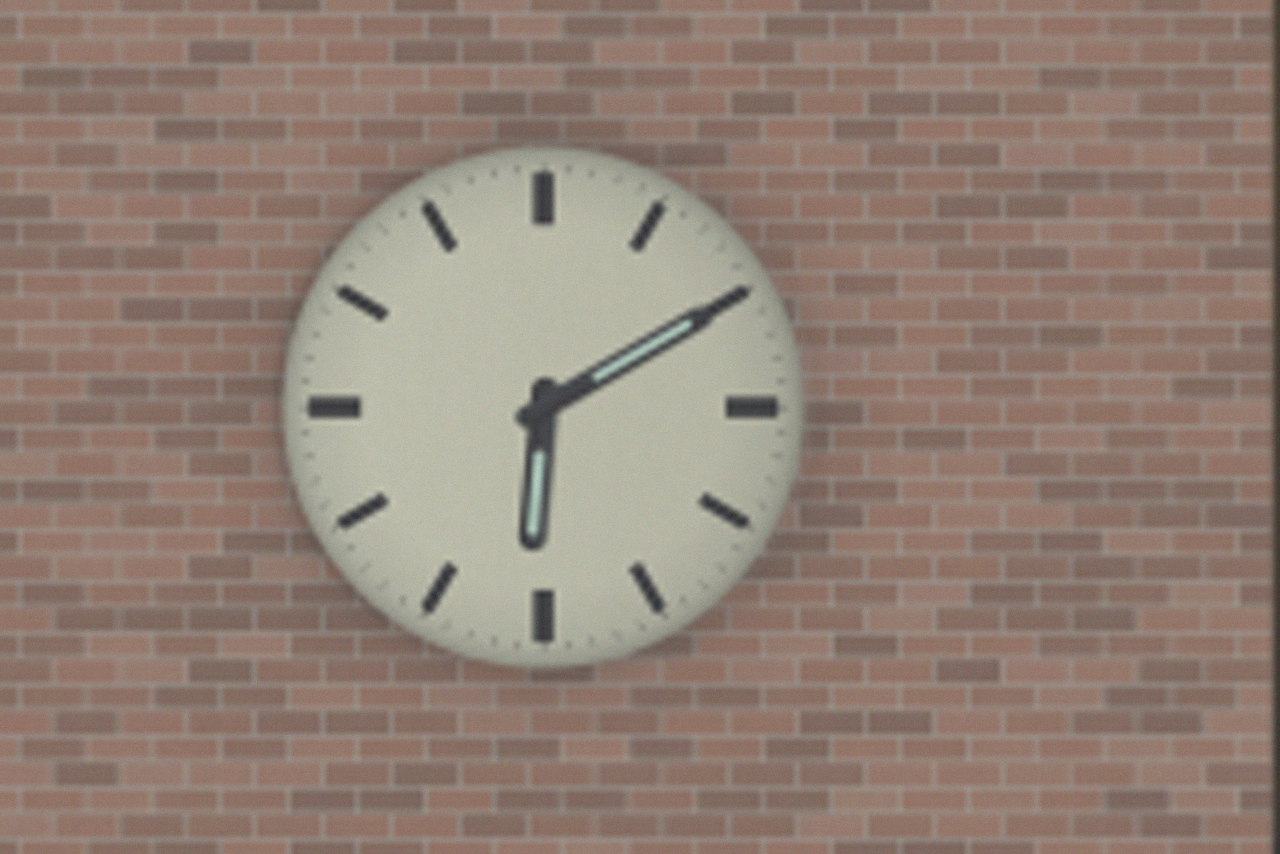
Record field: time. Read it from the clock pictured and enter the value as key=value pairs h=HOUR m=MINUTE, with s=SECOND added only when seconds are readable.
h=6 m=10
